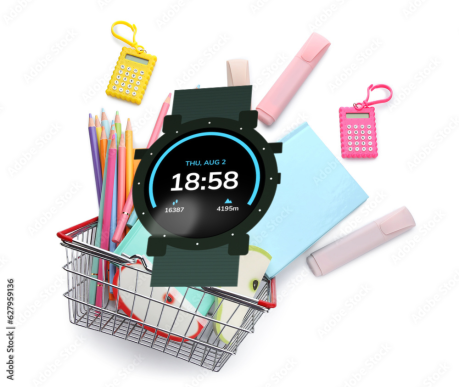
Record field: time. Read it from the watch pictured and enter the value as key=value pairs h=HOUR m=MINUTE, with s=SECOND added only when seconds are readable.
h=18 m=58
